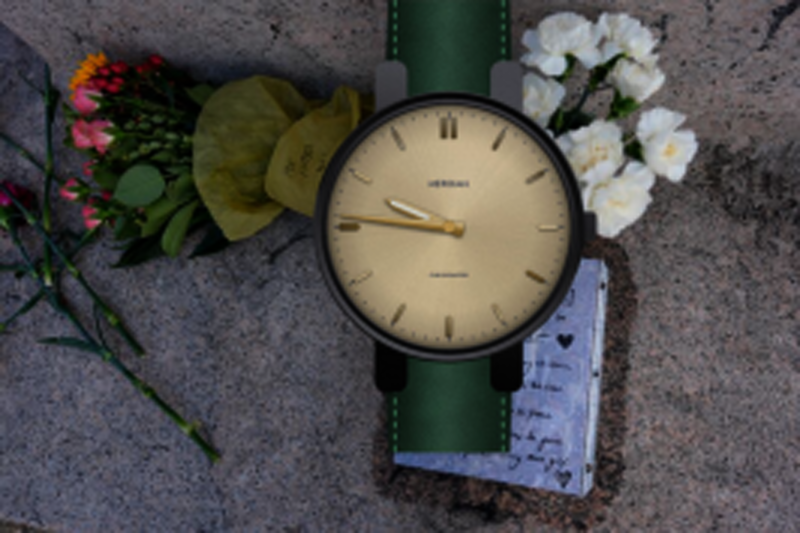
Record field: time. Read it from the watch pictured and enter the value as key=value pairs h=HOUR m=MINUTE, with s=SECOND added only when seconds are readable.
h=9 m=46
